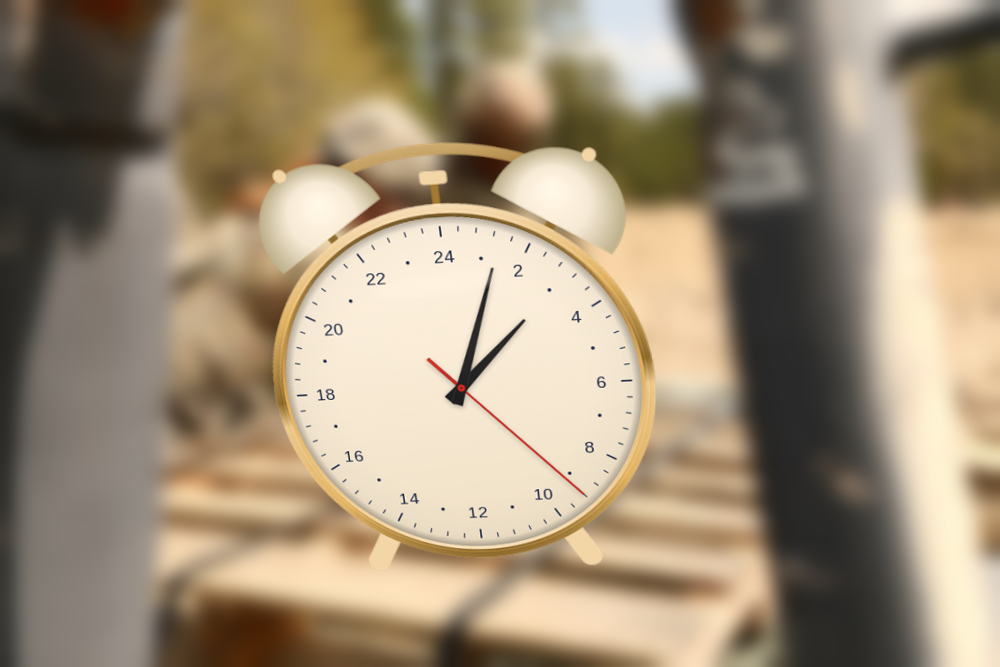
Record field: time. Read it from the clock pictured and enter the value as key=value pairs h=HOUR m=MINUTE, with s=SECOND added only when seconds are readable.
h=3 m=3 s=23
